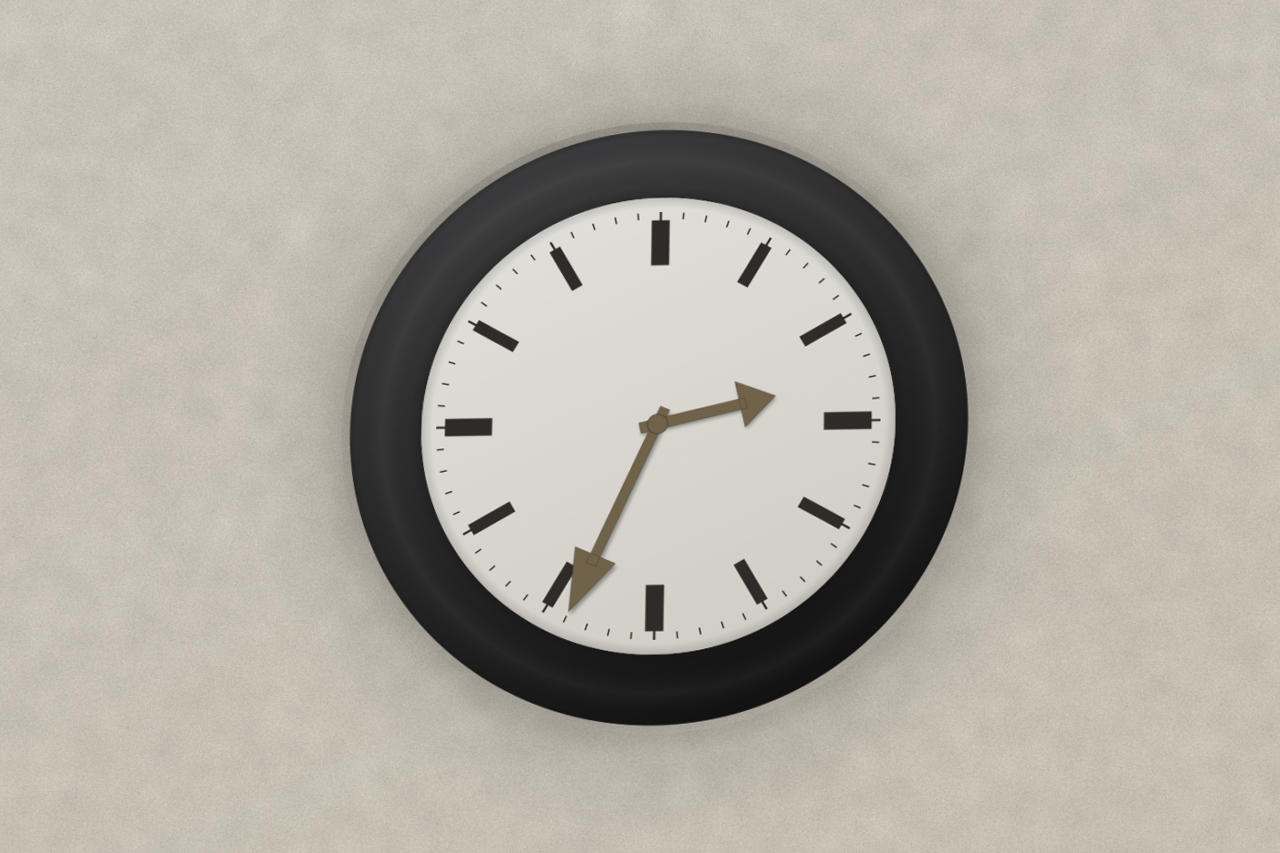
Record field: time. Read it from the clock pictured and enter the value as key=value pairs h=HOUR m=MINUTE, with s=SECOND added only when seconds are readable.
h=2 m=34
